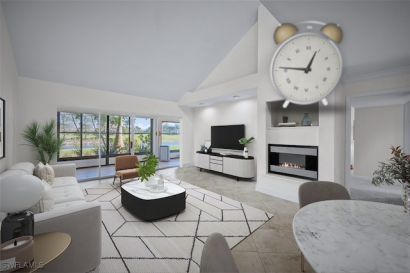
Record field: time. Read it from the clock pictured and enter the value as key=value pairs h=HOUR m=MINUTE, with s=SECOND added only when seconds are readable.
h=12 m=46
